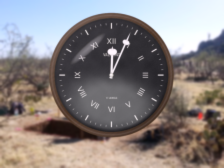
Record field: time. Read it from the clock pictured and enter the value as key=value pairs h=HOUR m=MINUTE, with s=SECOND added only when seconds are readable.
h=12 m=4
